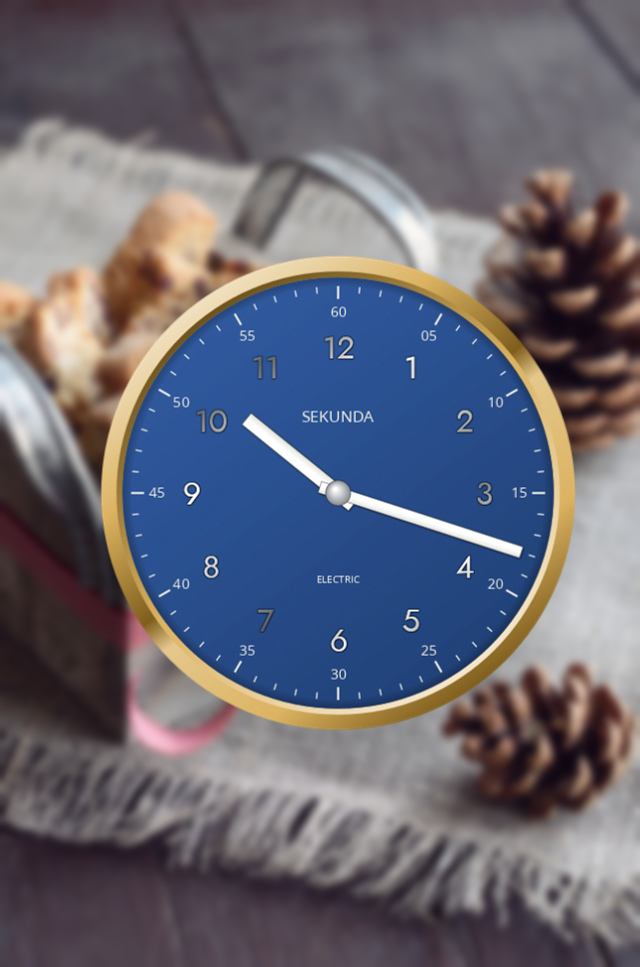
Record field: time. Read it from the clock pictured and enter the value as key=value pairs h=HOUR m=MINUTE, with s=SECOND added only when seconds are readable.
h=10 m=18
